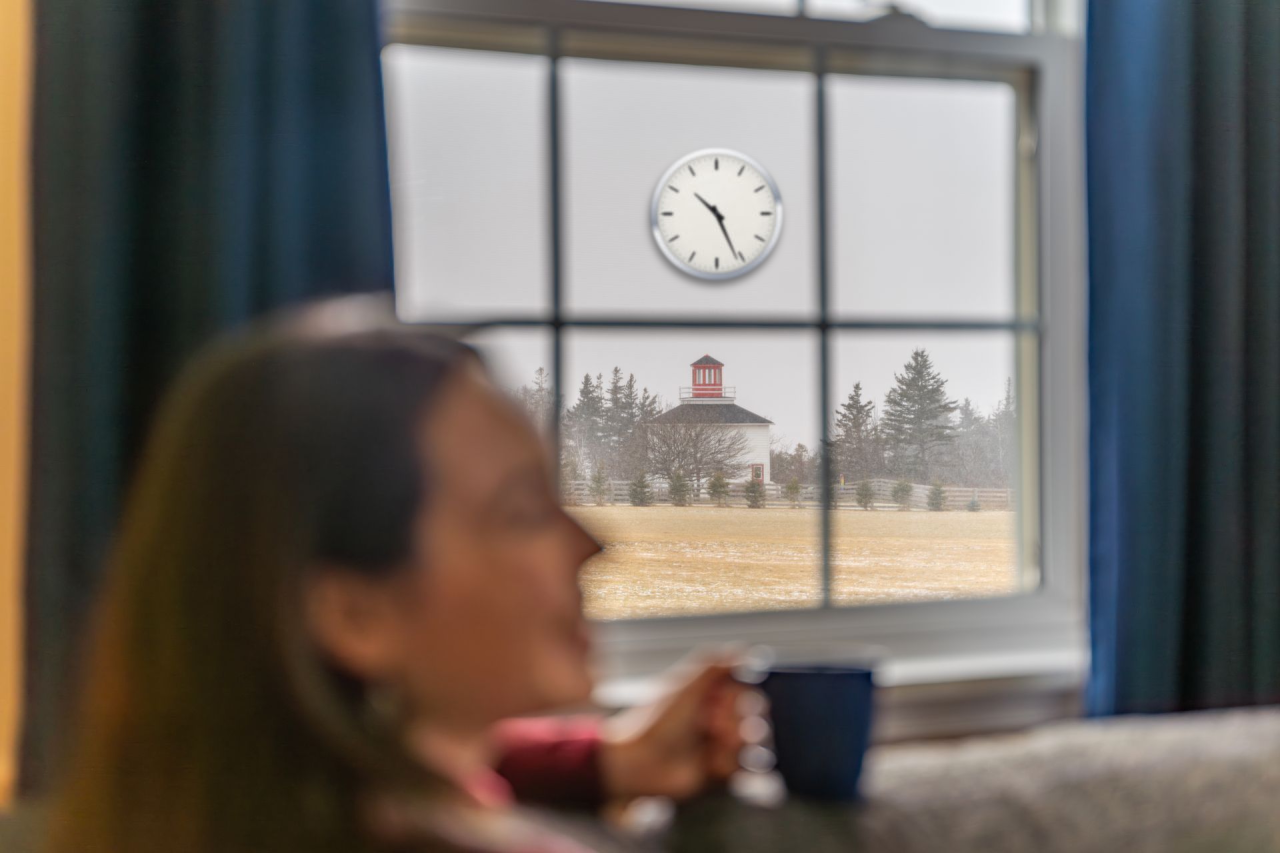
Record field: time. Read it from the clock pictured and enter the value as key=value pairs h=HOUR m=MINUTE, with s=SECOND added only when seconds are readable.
h=10 m=26
